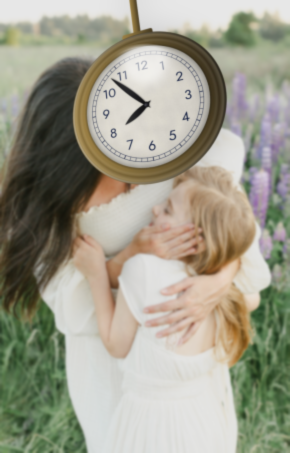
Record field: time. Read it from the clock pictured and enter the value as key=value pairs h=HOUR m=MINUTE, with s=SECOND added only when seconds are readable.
h=7 m=53
